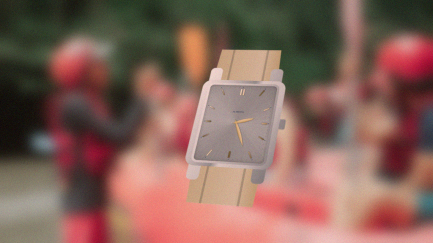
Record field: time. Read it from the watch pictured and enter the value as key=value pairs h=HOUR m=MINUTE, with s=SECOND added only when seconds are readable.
h=2 m=26
